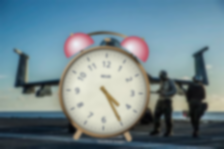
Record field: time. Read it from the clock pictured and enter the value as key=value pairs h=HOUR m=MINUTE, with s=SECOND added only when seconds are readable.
h=4 m=25
